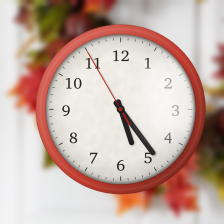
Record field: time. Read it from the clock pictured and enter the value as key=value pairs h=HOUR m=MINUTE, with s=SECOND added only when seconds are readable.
h=5 m=23 s=55
